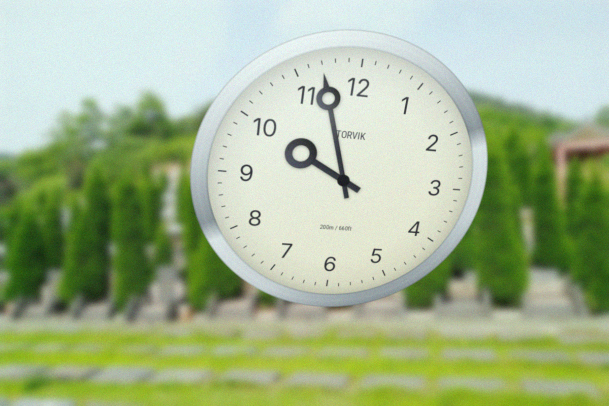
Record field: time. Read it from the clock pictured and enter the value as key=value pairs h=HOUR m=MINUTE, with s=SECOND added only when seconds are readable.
h=9 m=57
